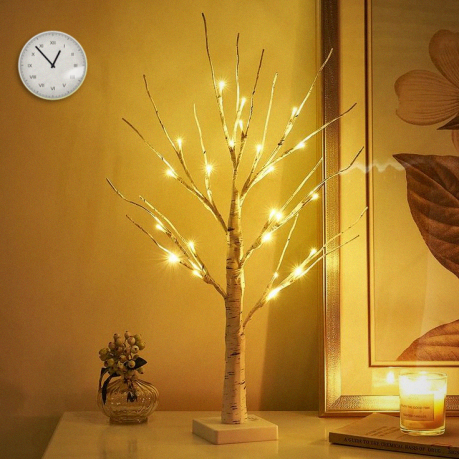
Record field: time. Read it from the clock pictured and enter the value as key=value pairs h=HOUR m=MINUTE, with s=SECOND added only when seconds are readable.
h=12 m=53
